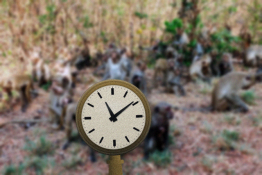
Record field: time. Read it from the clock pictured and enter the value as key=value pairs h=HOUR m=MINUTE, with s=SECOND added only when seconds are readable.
h=11 m=9
